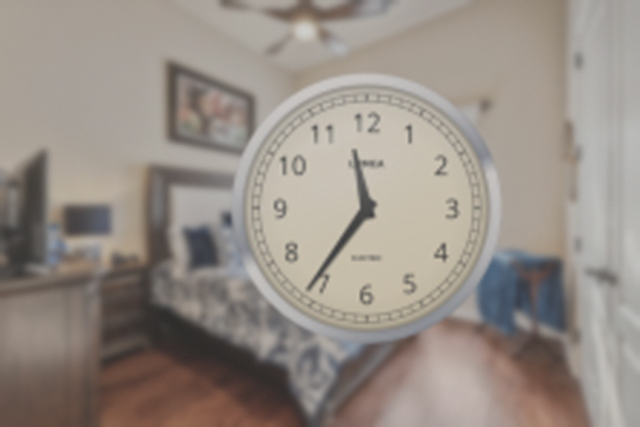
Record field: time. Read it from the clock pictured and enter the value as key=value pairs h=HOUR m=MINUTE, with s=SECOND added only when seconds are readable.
h=11 m=36
